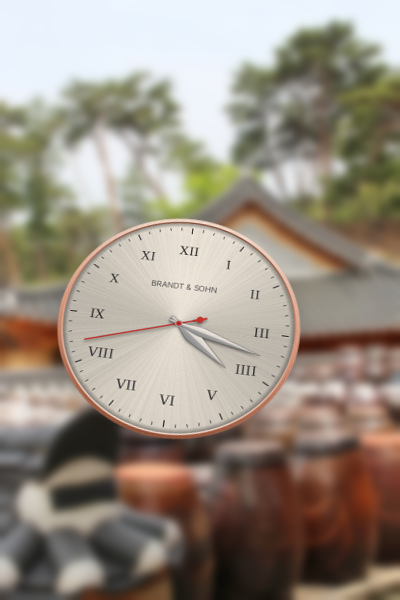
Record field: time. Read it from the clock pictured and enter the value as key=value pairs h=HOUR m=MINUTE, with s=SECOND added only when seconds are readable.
h=4 m=17 s=42
